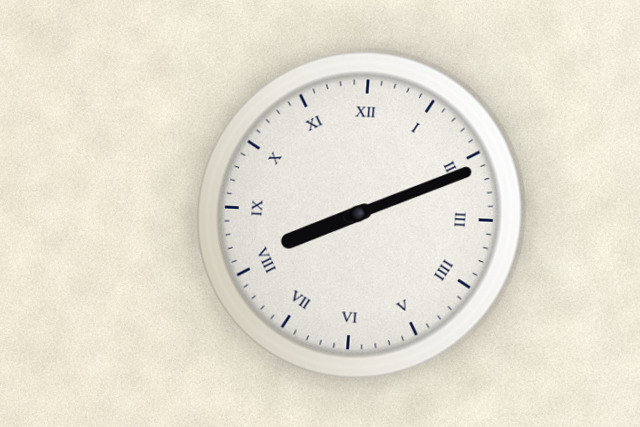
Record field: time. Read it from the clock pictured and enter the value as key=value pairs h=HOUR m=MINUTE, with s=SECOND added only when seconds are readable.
h=8 m=11
